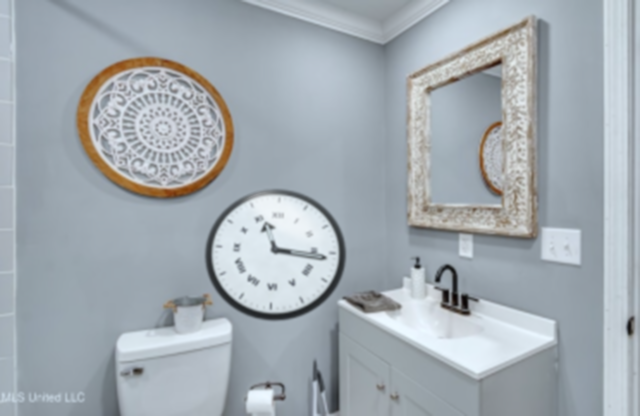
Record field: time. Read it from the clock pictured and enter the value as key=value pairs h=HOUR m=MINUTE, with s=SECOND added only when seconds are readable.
h=11 m=16
